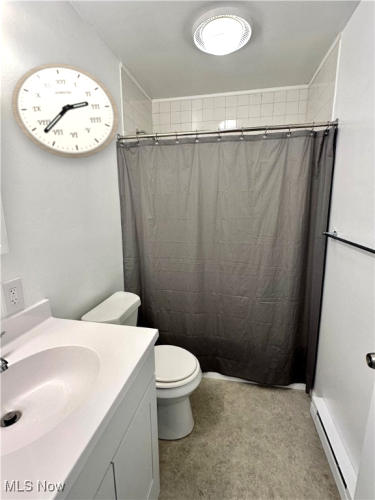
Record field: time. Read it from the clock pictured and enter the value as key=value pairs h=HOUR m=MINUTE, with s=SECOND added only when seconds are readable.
h=2 m=38
